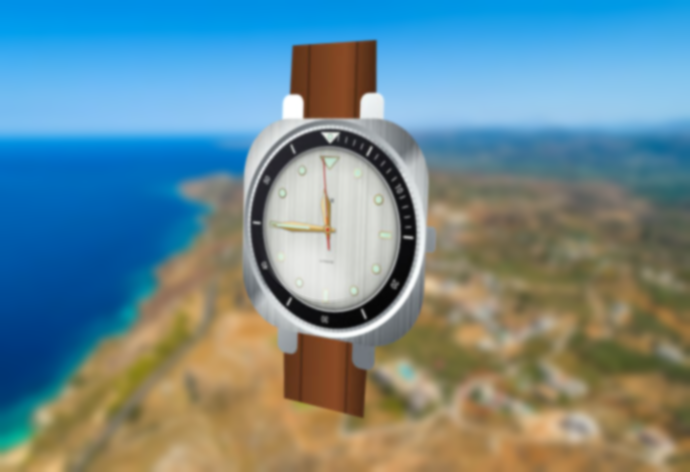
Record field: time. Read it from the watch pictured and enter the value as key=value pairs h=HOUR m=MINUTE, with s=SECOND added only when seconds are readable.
h=11 m=44 s=59
